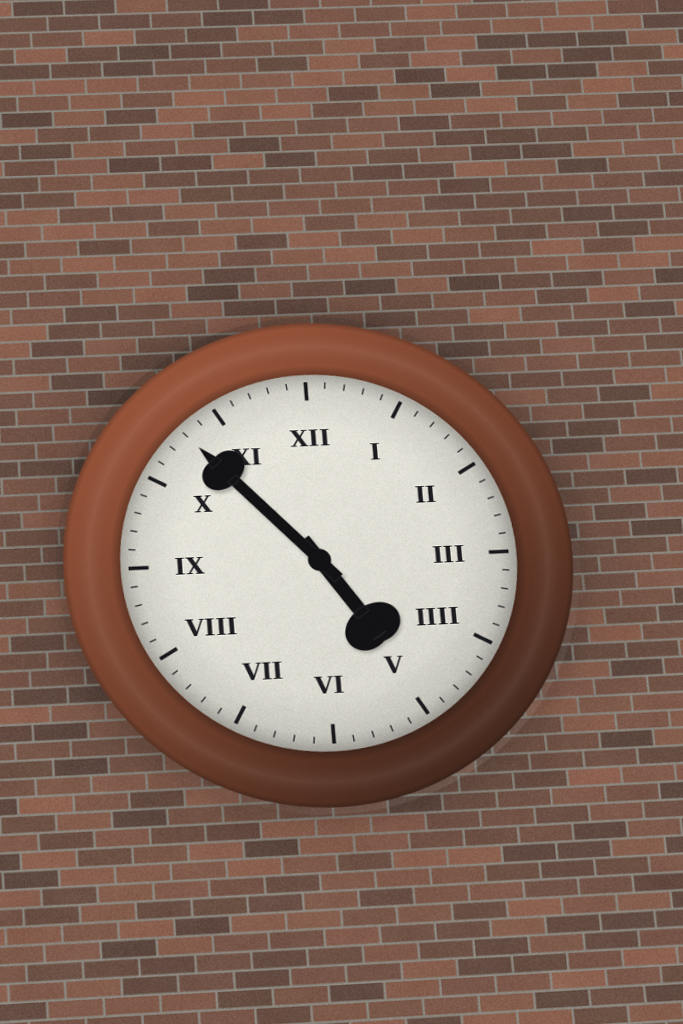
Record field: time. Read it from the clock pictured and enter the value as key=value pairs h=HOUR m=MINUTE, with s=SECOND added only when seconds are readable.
h=4 m=53
